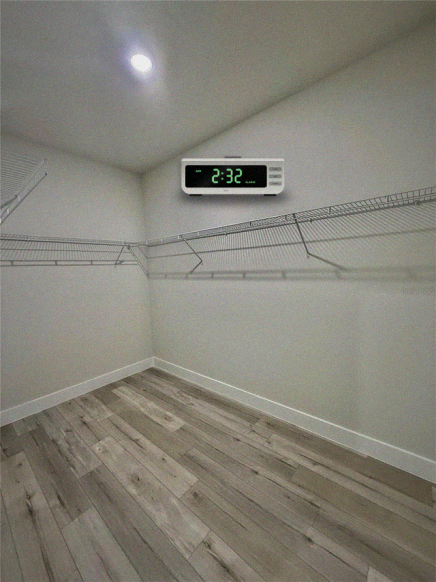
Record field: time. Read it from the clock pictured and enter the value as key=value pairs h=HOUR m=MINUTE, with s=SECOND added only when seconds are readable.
h=2 m=32
